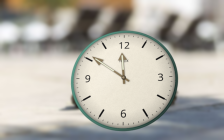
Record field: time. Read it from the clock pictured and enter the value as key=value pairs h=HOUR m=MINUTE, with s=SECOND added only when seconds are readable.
h=11 m=51
